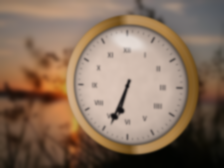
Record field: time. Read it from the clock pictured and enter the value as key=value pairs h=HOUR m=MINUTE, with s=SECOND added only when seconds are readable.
h=6 m=34
